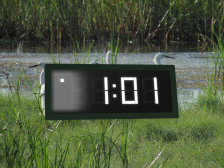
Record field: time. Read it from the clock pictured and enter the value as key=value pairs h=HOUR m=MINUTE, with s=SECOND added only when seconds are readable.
h=1 m=1
